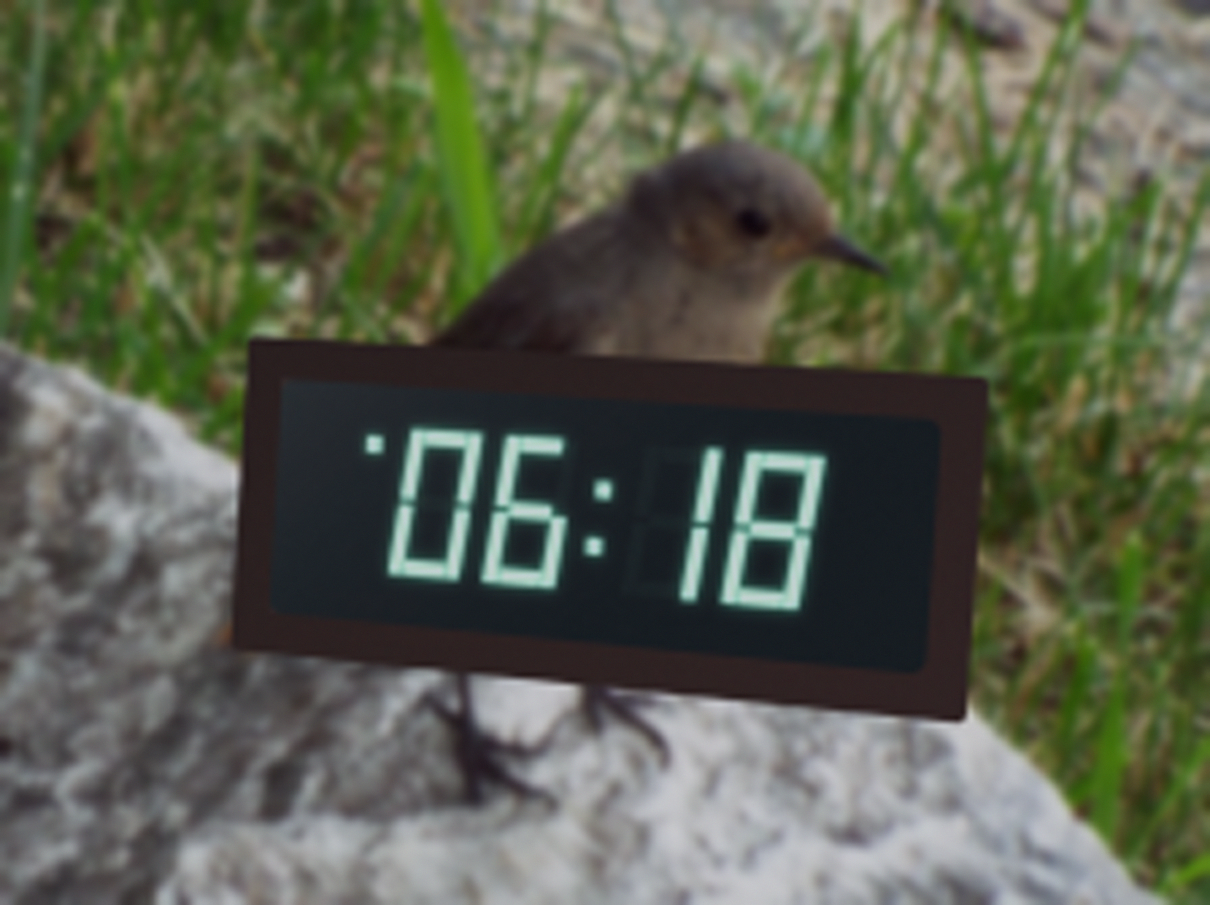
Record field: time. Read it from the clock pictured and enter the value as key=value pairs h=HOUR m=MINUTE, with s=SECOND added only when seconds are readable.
h=6 m=18
